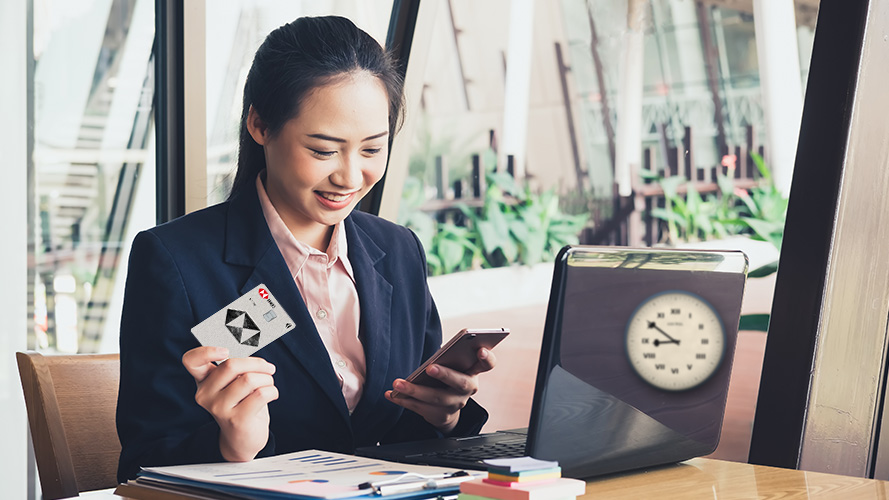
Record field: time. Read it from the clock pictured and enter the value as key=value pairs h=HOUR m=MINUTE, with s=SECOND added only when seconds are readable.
h=8 m=51
